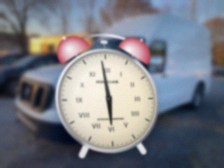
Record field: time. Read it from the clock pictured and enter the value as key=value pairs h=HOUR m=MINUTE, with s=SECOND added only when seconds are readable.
h=5 m=59
